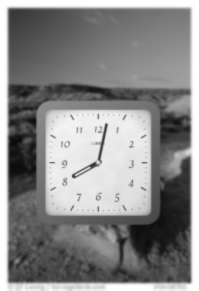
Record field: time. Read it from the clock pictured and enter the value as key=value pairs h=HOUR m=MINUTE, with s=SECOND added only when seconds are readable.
h=8 m=2
